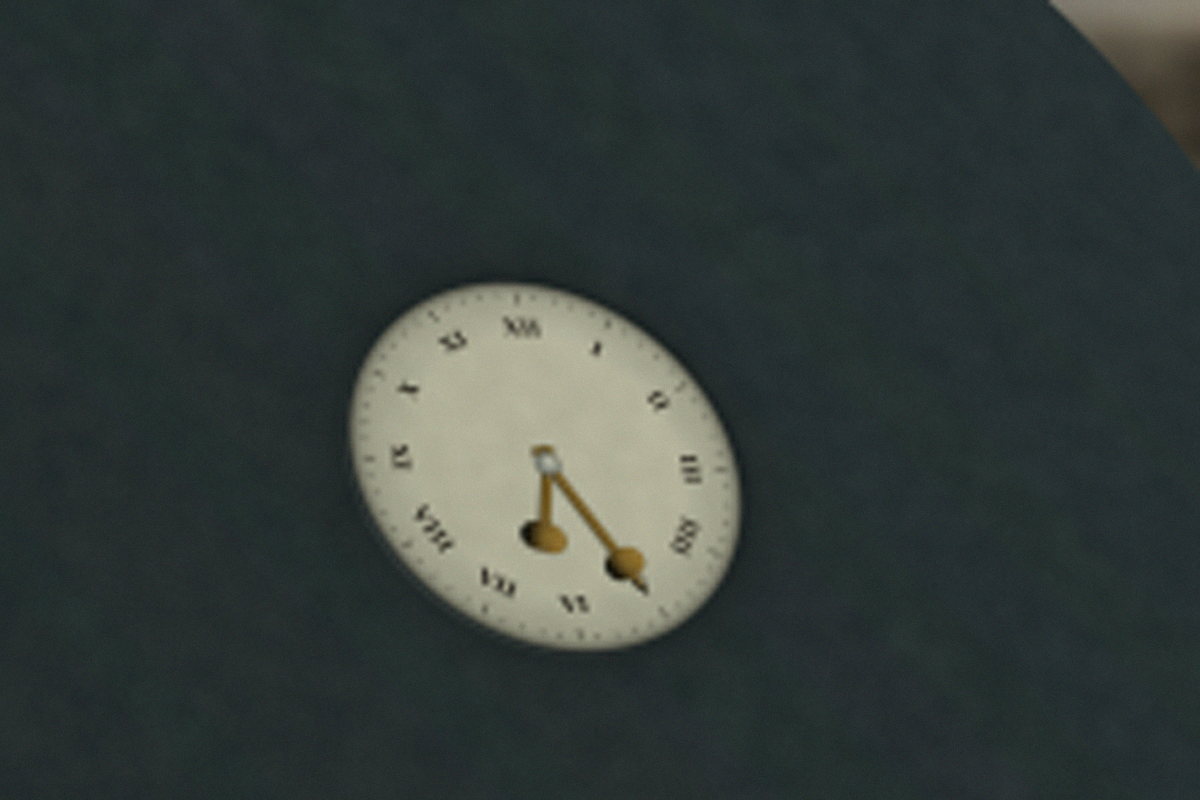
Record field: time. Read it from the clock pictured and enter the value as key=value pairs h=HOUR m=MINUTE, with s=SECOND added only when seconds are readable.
h=6 m=25
